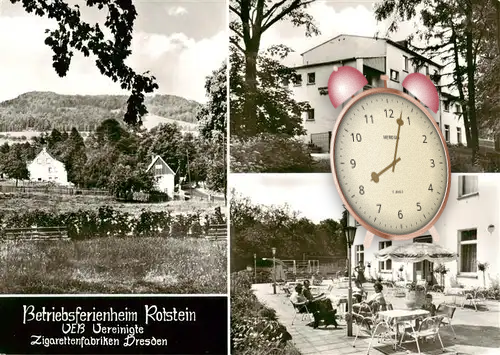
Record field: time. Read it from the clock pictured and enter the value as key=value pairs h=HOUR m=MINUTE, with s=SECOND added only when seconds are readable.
h=8 m=3
